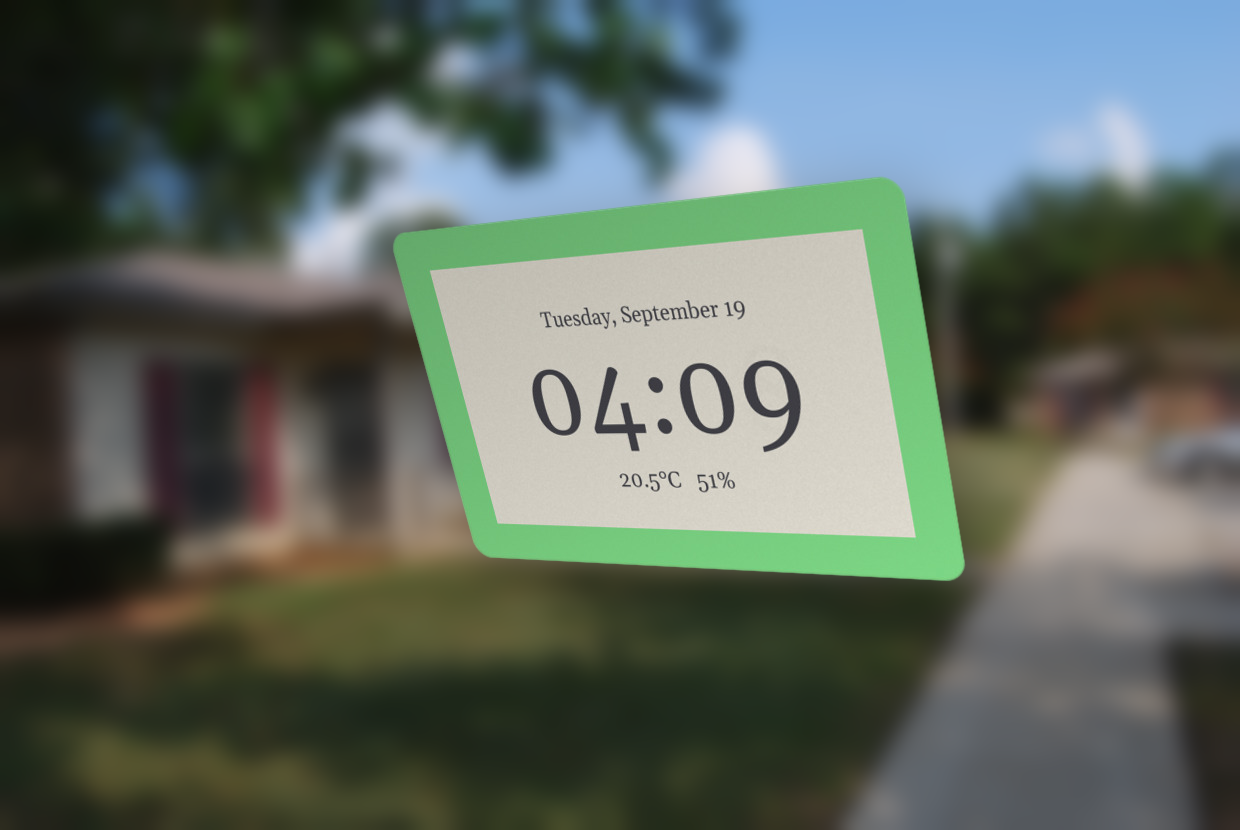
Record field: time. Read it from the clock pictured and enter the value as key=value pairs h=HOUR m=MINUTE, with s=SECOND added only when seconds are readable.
h=4 m=9
